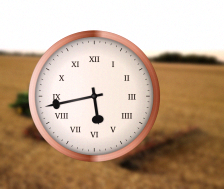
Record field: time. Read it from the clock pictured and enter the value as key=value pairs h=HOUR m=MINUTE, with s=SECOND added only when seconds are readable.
h=5 m=43
